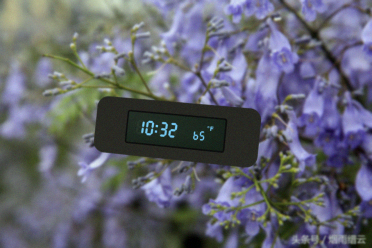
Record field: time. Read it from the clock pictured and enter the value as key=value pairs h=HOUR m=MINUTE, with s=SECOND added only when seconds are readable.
h=10 m=32
